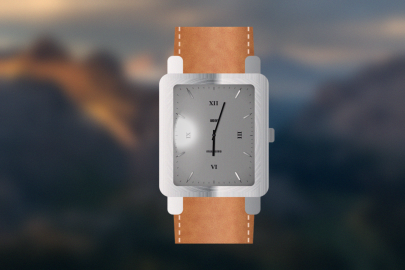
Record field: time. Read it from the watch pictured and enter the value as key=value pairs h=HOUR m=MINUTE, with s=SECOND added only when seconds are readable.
h=6 m=3
